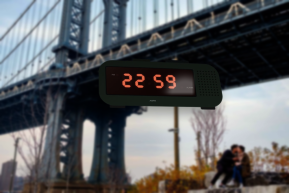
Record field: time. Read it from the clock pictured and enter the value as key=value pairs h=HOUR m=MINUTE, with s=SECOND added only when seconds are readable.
h=22 m=59
